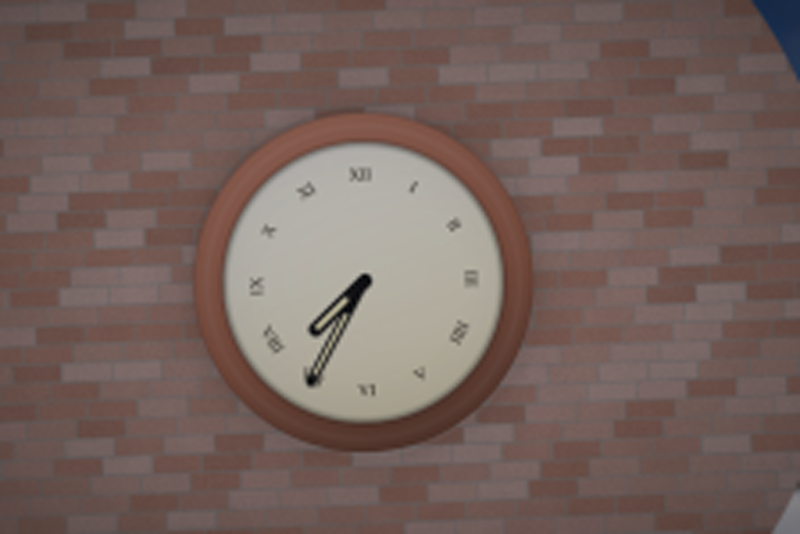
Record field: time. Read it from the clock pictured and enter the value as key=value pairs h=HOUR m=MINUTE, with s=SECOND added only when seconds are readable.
h=7 m=35
